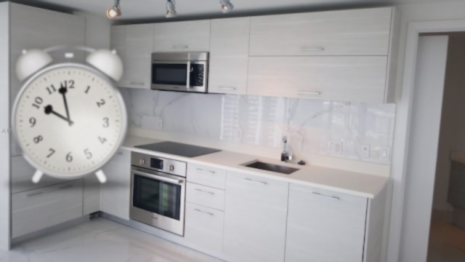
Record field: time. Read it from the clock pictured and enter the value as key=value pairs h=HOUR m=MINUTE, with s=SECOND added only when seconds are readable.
h=9 m=58
